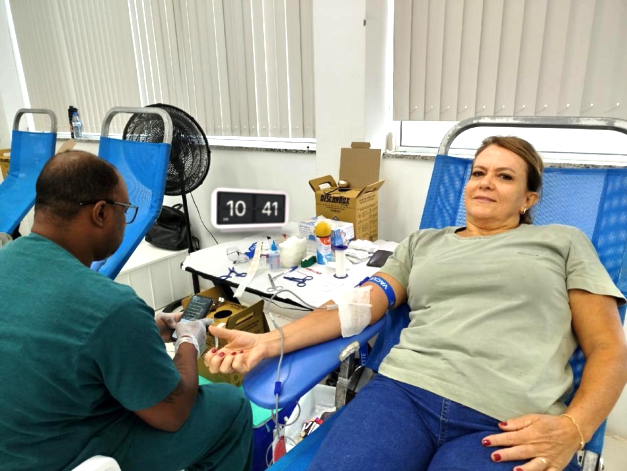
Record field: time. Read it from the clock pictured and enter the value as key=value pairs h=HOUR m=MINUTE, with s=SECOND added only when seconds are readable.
h=10 m=41
